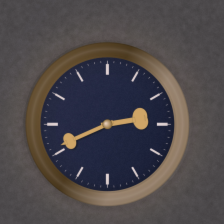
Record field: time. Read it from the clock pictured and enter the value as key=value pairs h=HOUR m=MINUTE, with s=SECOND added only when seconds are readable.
h=2 m=41
